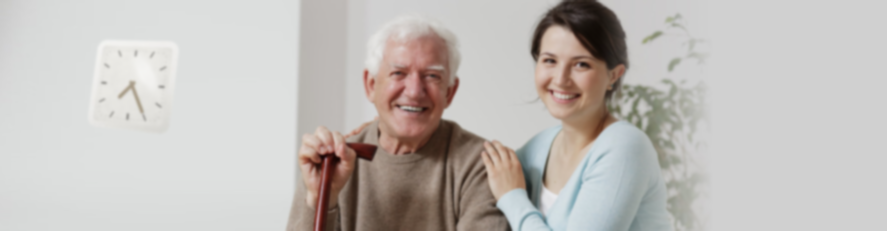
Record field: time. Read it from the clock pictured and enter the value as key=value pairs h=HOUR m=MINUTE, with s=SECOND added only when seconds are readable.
h=7 m=25
